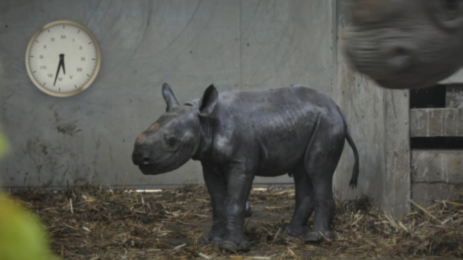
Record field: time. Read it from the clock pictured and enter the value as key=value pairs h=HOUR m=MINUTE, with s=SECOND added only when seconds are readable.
h=5 m=32
